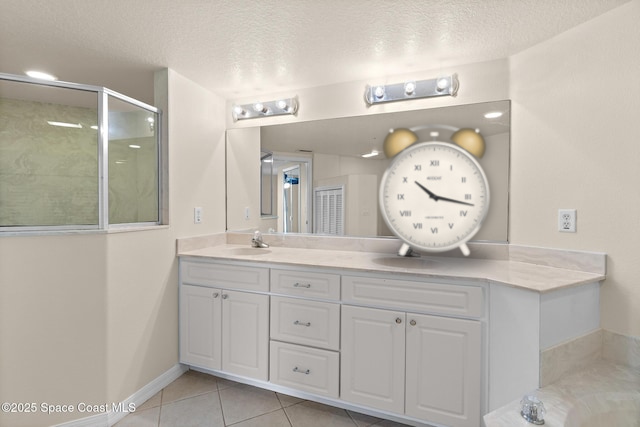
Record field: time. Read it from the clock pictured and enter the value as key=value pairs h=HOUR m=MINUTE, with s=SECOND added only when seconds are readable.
h=10 m=17
